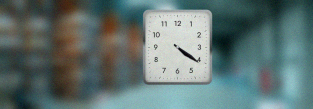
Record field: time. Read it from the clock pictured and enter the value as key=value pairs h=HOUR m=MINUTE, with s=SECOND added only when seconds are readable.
h=4 m=21
